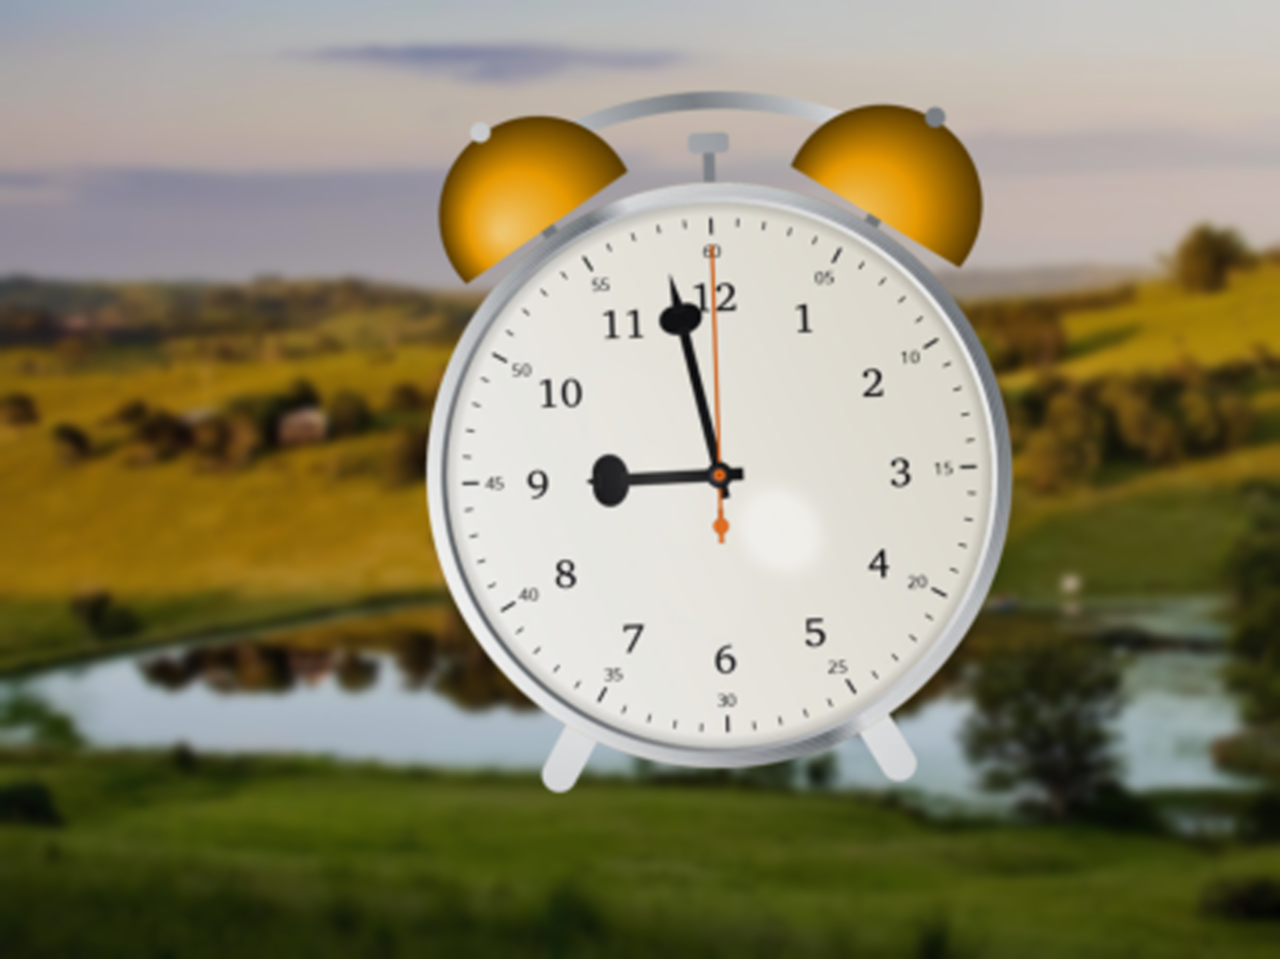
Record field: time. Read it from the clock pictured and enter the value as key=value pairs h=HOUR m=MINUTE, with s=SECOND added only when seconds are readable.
h=8 m=58 s=0
